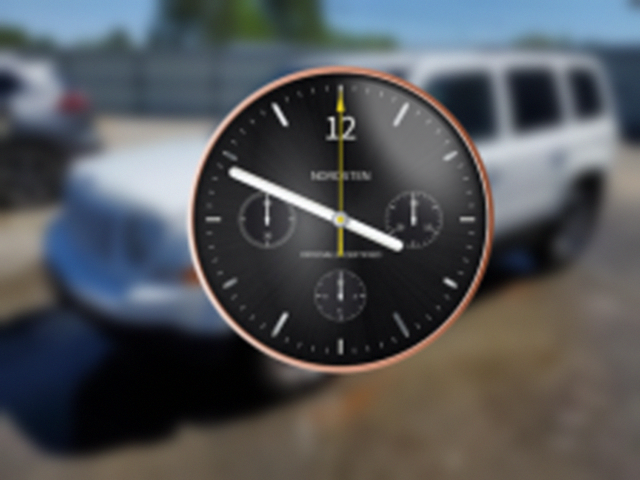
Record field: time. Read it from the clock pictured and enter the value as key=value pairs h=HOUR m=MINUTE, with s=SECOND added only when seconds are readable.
h=3 m=49
